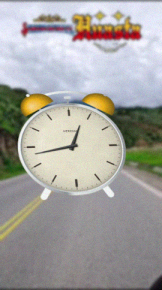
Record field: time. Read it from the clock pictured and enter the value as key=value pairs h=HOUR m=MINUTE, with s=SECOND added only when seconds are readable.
h=12 m=43
